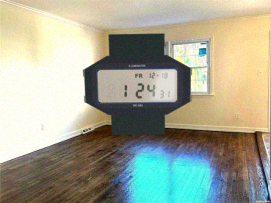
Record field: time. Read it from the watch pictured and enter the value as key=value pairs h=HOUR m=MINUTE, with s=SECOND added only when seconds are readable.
h=1 m=24 s=31
